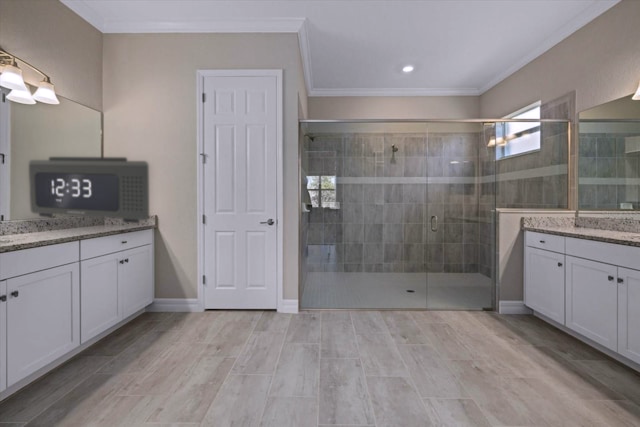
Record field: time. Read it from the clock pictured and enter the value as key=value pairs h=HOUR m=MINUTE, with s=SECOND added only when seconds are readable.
h=12 m=33
